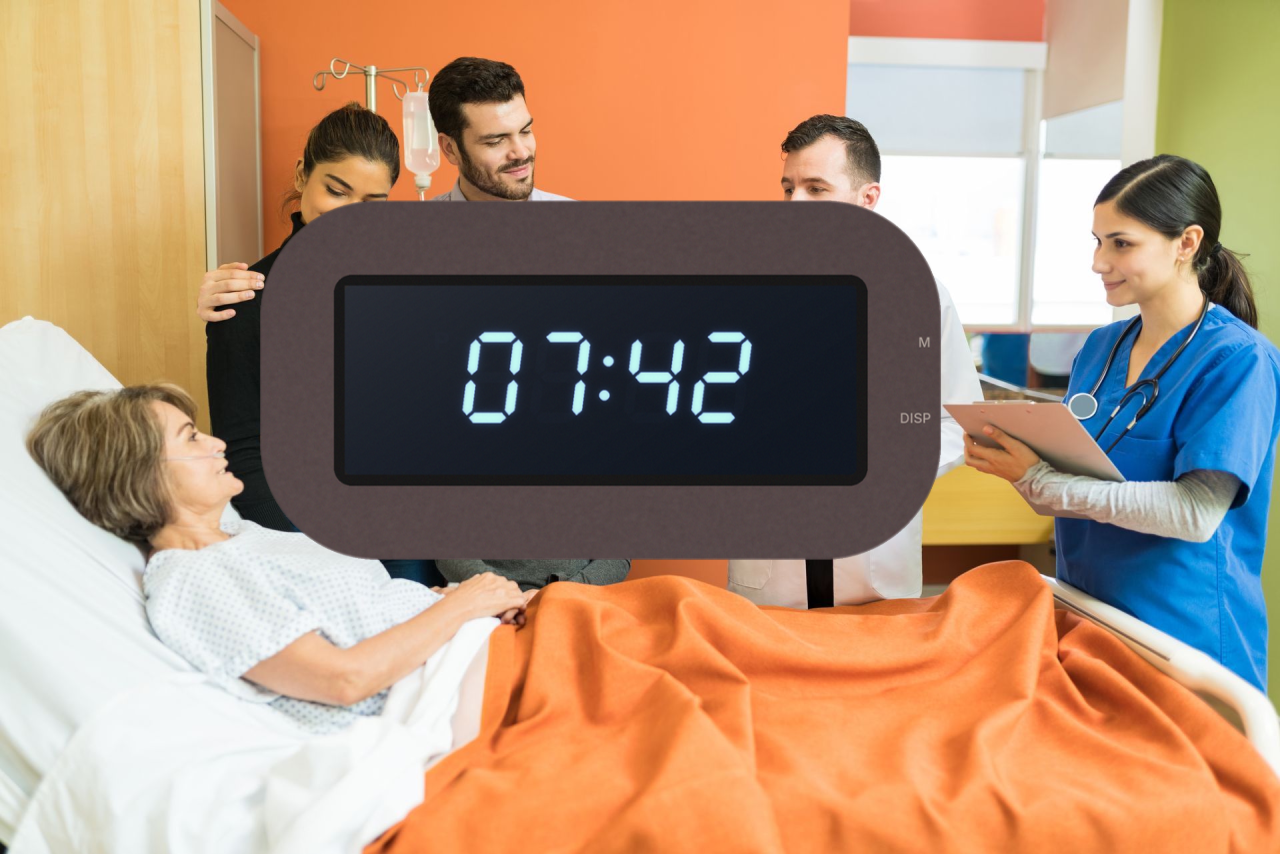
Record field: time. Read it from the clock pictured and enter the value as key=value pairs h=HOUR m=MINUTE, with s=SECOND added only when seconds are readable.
h=7 m=42
